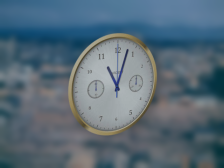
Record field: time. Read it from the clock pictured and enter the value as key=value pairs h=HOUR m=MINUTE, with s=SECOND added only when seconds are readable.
h=11 m=3
